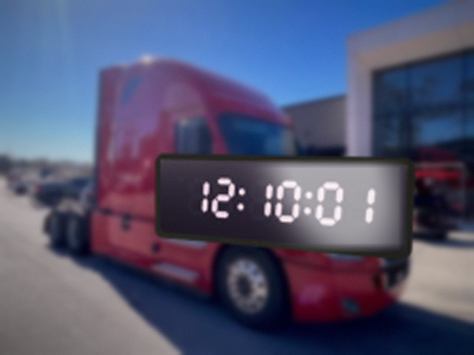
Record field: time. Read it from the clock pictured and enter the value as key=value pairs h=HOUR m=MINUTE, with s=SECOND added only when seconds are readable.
h=12 m=10 s=1
